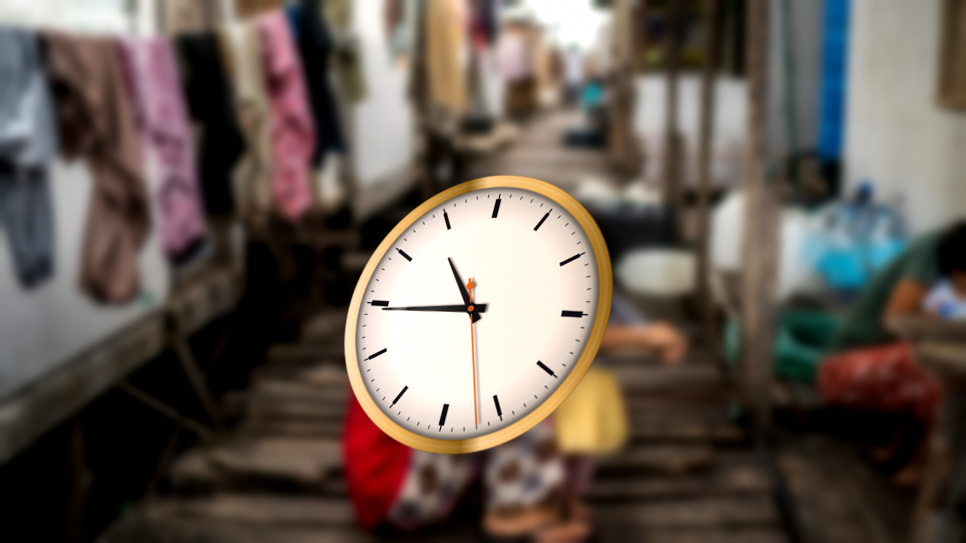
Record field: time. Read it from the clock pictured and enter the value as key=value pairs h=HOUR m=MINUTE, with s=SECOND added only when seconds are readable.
h=10 m=44 s=27
